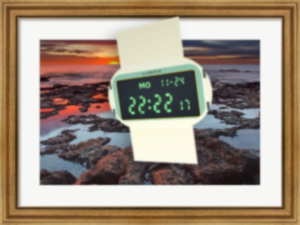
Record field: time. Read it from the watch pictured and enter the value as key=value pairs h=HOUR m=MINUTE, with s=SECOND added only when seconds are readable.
h=22 m=22 s=17
